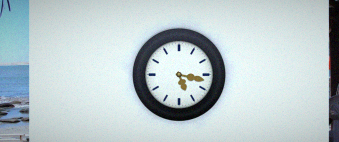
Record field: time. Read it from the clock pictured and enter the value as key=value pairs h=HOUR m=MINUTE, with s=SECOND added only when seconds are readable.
h=5 m=17
